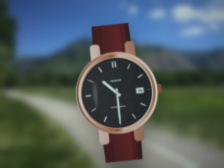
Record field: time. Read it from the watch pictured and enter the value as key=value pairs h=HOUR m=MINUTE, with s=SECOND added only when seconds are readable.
h=10 m=30
